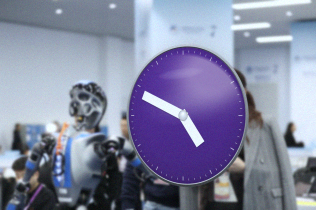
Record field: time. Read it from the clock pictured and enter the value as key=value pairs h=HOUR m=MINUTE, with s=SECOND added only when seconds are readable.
h=4 m=49
